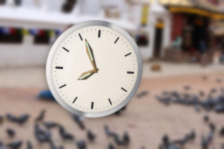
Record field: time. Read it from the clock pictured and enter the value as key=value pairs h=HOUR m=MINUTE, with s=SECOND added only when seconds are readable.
h=7 m=56
